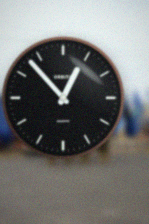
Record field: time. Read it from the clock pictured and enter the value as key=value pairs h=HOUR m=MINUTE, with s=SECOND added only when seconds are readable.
h=12 m=53
